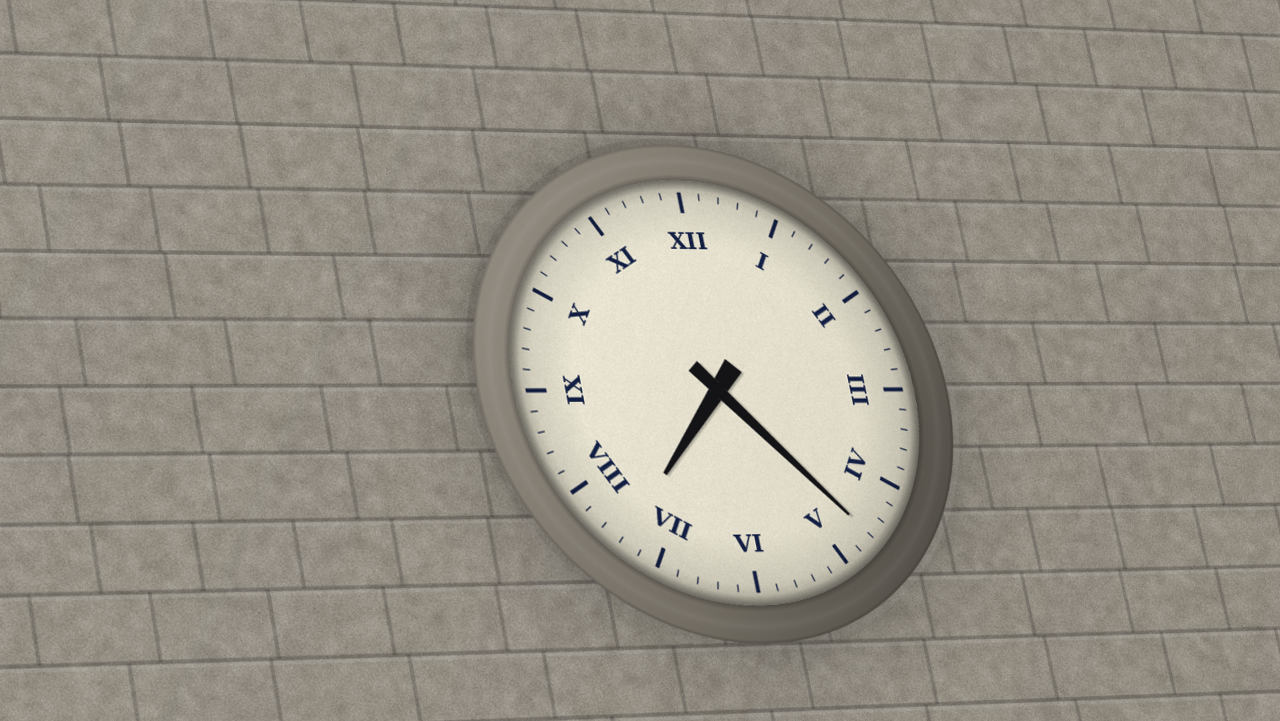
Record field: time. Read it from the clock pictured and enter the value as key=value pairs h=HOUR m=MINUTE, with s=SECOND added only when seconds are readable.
h=7 m=23
